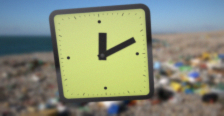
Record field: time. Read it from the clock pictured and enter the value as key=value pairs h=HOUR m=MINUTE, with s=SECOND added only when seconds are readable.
h=12 m=11
